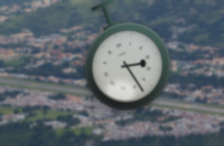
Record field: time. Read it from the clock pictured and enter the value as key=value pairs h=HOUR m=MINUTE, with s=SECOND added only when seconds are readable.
h=3 m=28
